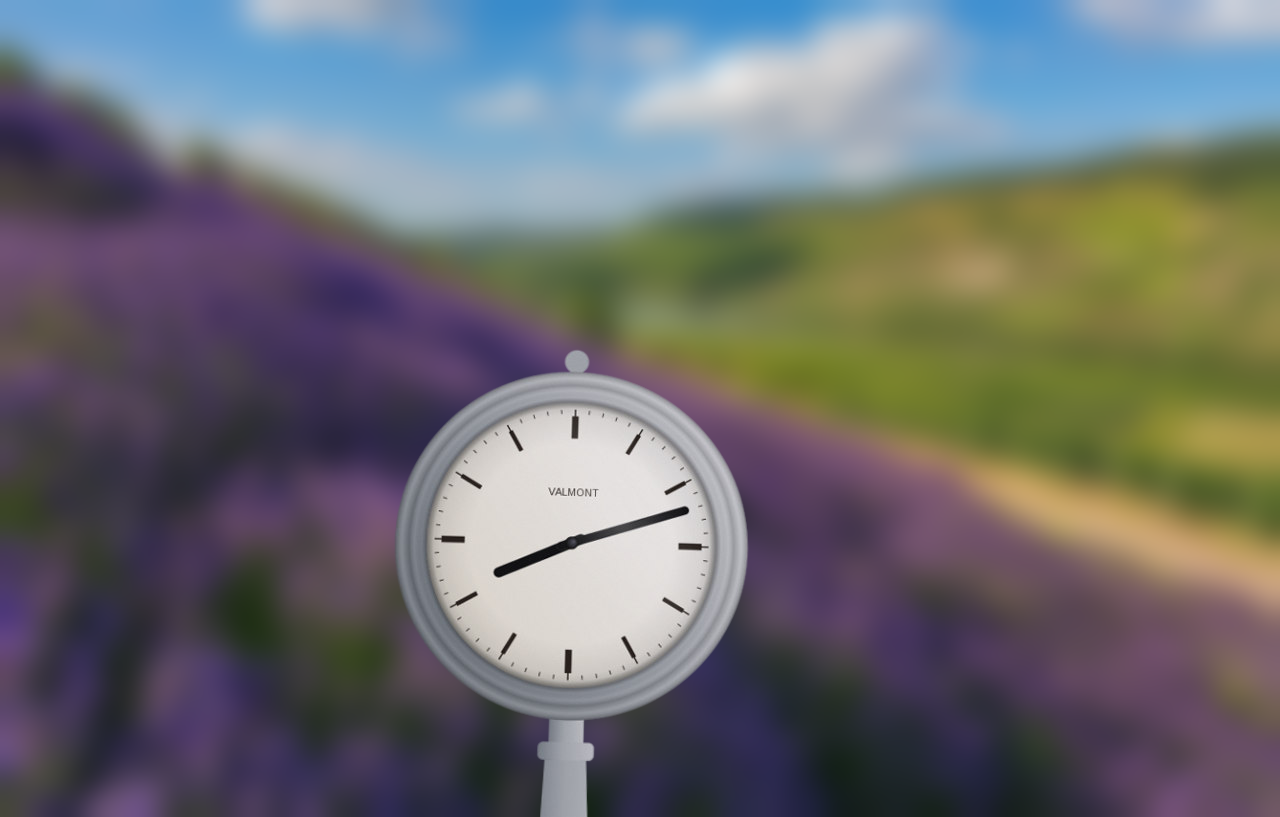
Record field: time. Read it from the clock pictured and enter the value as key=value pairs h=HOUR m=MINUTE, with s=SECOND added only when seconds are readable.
h=8 m=12
